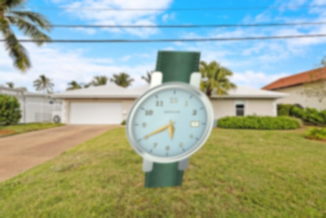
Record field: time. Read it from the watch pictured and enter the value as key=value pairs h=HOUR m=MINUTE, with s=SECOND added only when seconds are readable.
h=5 m=40
